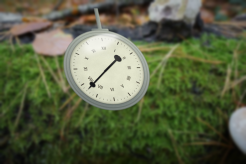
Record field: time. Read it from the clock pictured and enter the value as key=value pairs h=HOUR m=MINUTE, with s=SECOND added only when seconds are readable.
h=1 m=38
